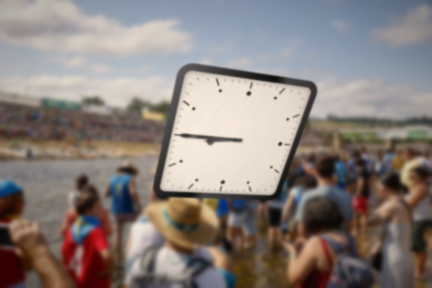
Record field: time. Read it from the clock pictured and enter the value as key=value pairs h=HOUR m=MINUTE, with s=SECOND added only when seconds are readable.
h=8 m=45
